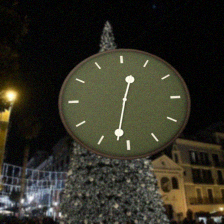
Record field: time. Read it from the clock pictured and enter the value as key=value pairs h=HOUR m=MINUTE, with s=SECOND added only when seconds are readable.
h=12 m=32
